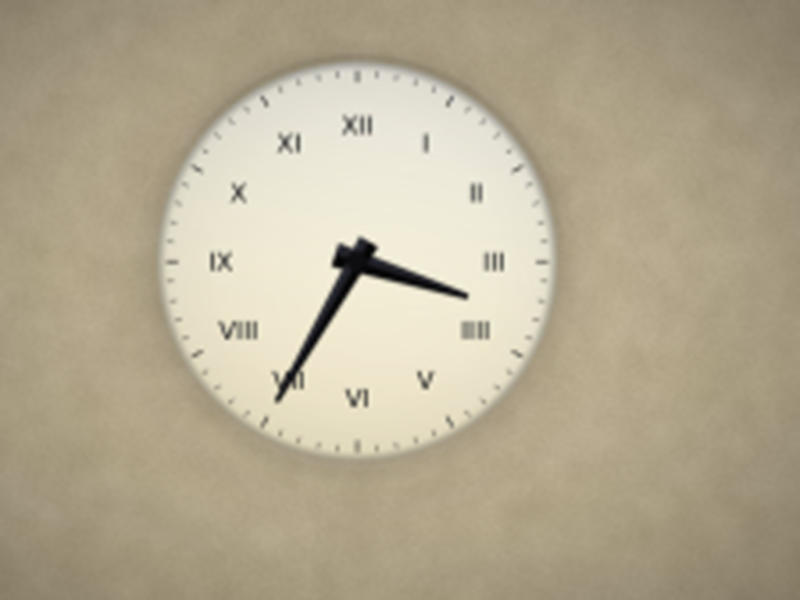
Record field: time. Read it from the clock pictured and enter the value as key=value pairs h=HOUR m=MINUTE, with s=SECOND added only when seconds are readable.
h=3 m=35
